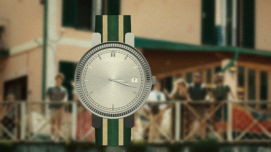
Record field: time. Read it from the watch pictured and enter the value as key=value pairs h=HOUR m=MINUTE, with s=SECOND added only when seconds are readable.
h=3 m=18
